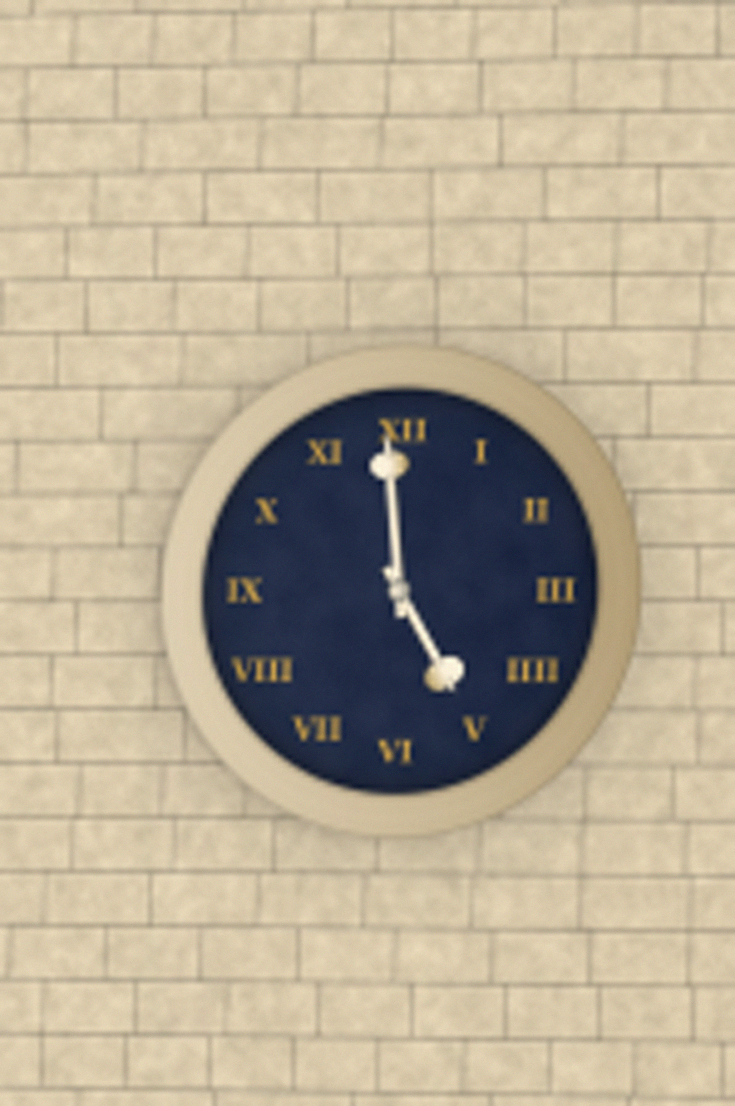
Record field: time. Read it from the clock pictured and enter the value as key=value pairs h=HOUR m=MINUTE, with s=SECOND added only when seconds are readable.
h=4 m=59
